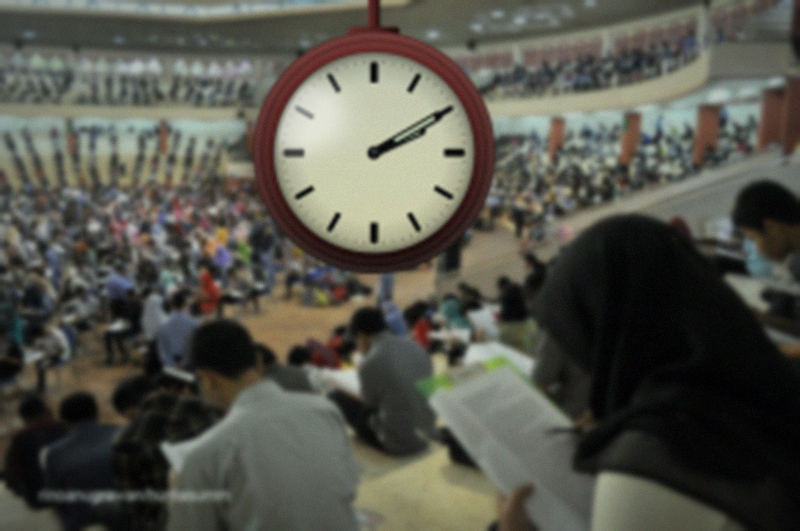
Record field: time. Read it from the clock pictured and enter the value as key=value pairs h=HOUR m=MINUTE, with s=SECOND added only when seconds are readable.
h=2 m=10
